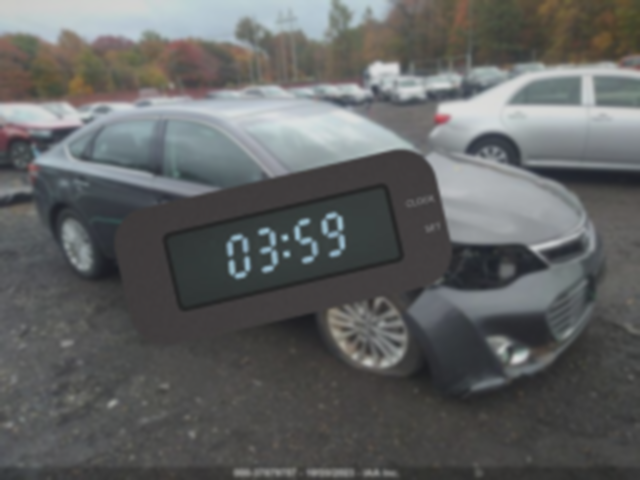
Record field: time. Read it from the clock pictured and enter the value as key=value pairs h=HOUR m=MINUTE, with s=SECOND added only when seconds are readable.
h=3 m=59
